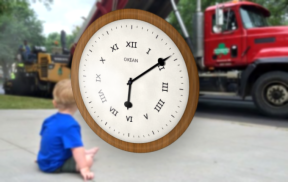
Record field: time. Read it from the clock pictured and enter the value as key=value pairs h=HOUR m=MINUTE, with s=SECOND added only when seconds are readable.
h=6 m=9
